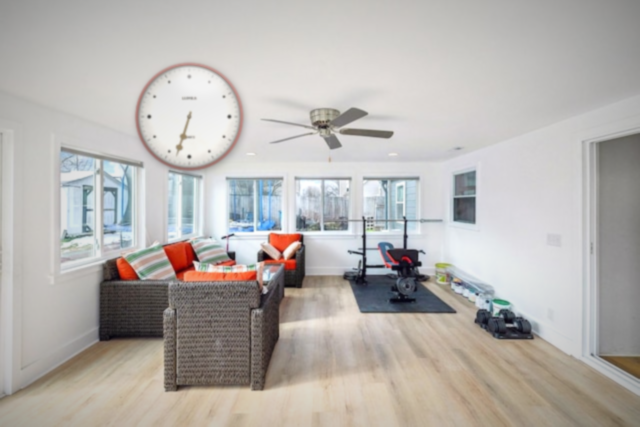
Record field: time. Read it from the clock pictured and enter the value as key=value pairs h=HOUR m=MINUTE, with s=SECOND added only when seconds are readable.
h=6 m=33
